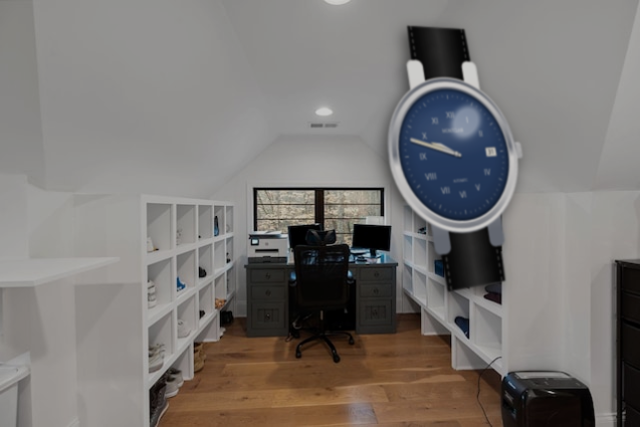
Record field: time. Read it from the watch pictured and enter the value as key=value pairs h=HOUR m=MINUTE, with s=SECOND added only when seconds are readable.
h=9 m=48
